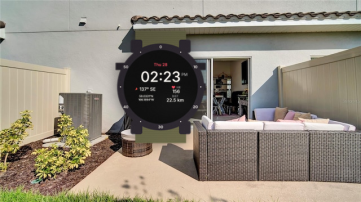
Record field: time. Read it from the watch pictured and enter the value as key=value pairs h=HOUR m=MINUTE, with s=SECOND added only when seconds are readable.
h=2 m=23
